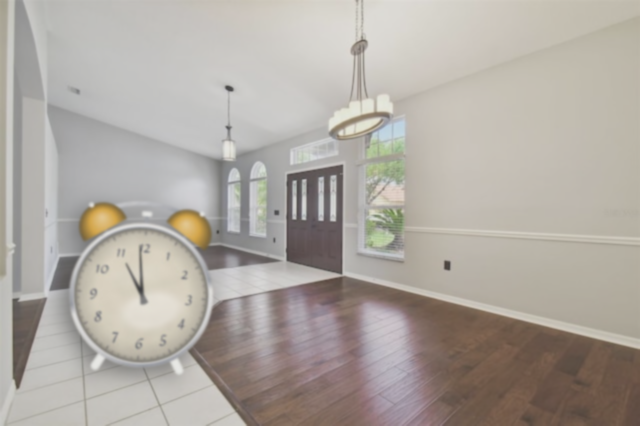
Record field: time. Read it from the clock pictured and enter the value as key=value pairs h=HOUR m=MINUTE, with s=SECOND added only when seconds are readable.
h=10 m=59
